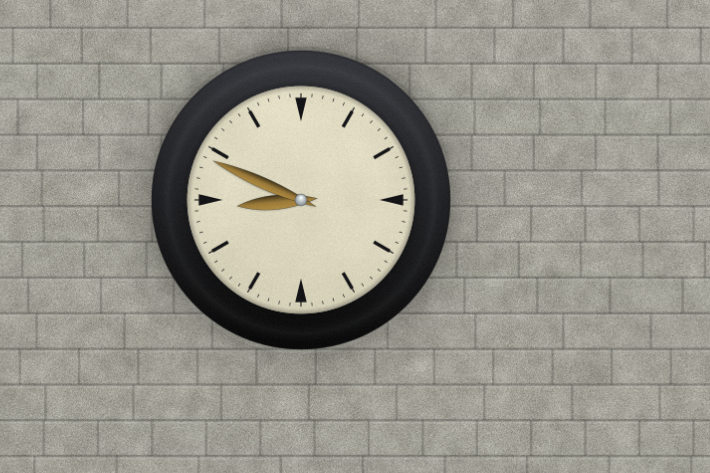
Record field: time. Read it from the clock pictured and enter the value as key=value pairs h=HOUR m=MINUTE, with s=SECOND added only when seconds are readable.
h=8 m=49
